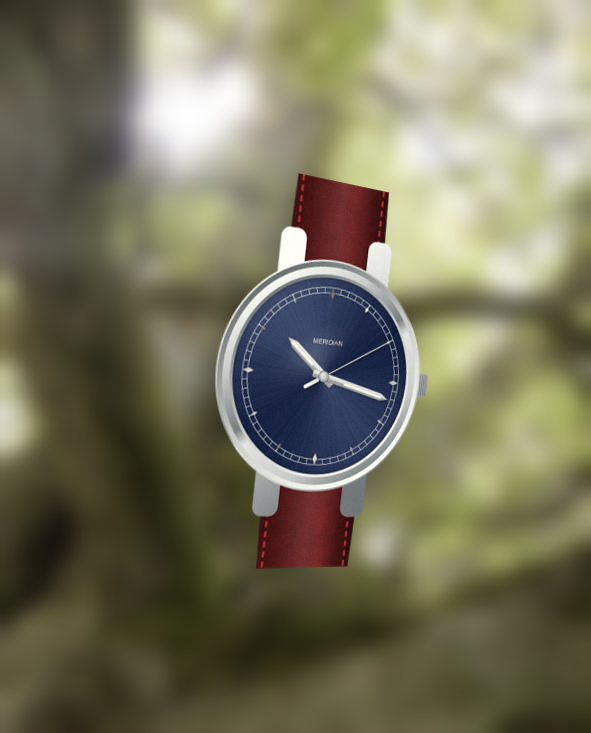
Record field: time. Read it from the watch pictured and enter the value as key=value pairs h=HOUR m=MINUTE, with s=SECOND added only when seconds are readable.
h=10 m=17 s=10
